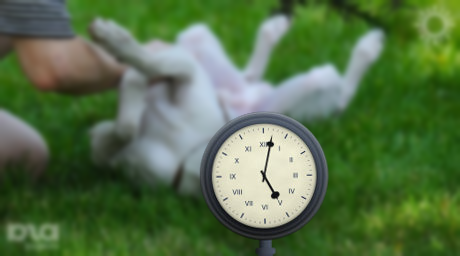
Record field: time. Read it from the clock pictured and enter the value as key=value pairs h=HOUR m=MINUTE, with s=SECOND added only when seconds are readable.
h=5 m=2
